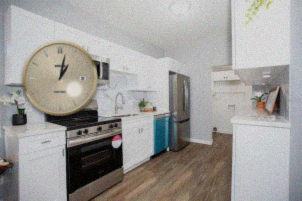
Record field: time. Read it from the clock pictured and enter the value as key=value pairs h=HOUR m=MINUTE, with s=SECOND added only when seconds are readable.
h=1 m=2
